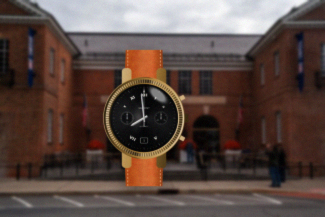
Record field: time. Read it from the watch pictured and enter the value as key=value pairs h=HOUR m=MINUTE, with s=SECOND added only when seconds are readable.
h=7 m=59
